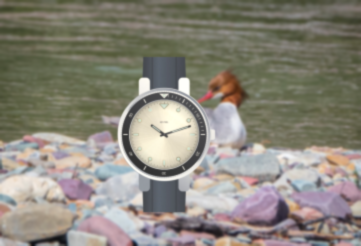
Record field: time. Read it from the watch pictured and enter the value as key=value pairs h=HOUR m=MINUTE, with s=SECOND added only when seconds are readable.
h=10 m=12
